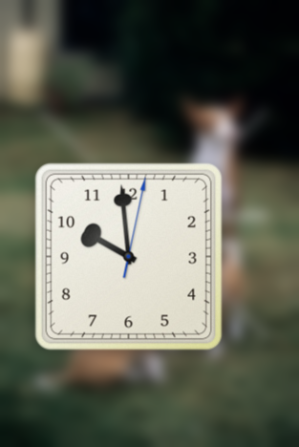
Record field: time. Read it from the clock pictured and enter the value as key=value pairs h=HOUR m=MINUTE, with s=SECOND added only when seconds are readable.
h=9 m=59 s=2
